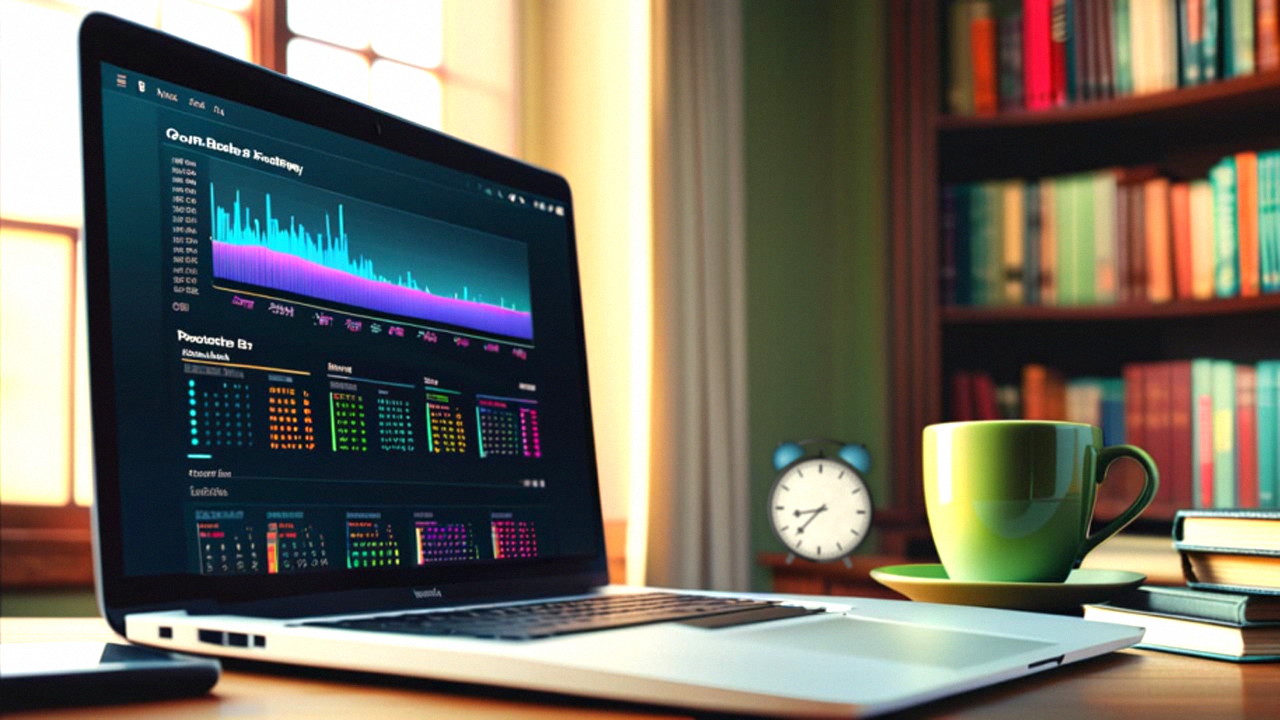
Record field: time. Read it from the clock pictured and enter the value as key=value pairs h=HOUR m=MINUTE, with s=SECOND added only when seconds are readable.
h=8 m=37
